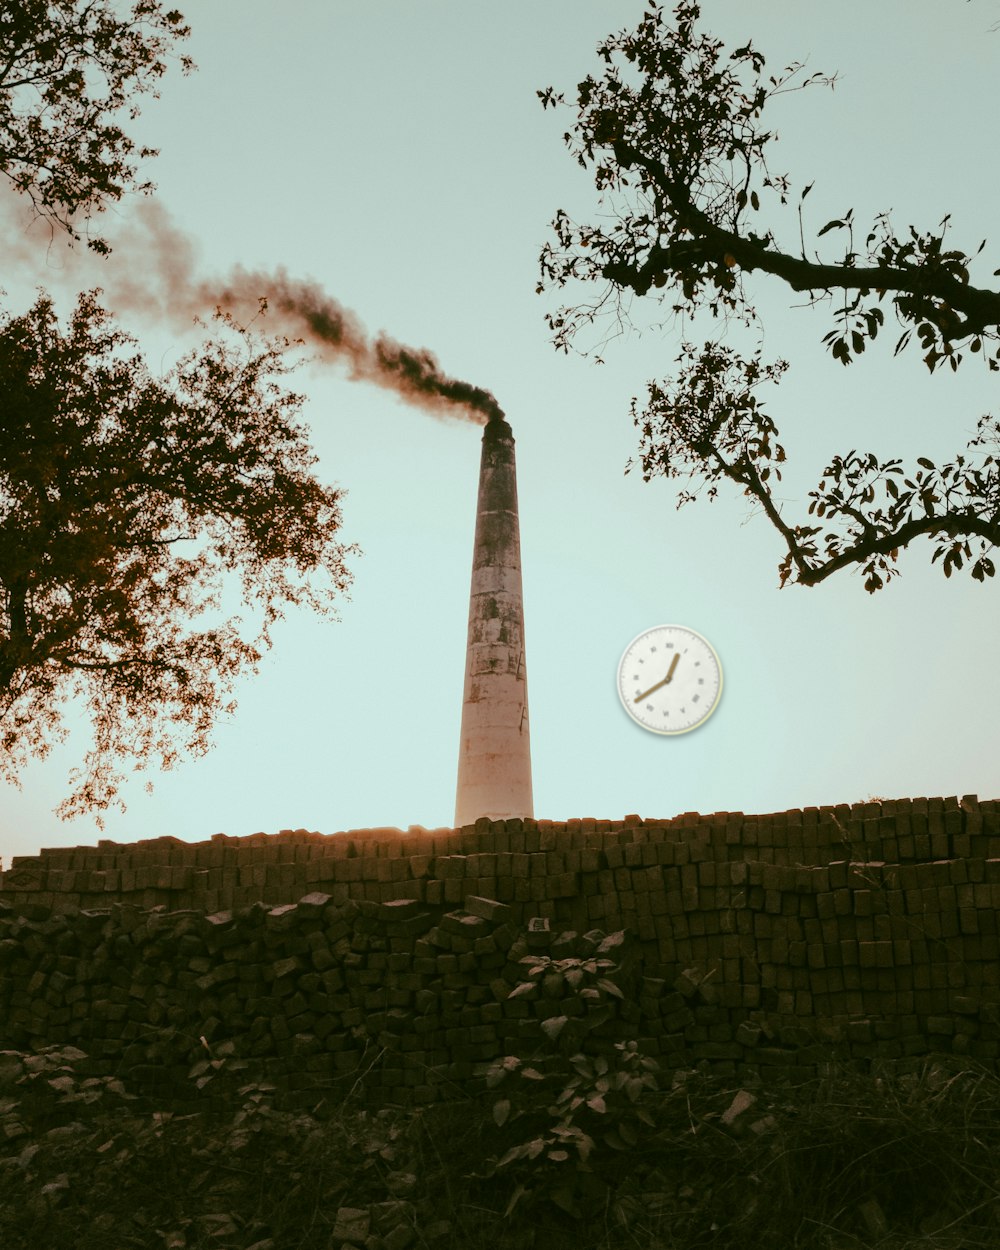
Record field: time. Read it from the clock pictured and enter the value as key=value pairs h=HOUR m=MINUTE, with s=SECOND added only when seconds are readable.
h=12 m=39
